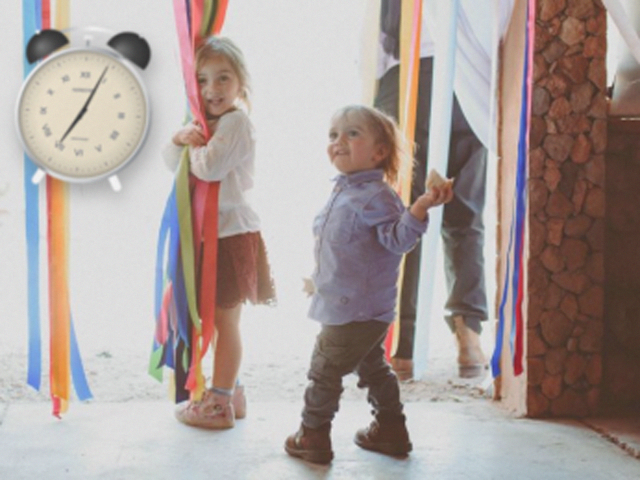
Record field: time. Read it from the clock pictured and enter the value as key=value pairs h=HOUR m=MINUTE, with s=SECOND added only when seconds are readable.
h=7 m=4
